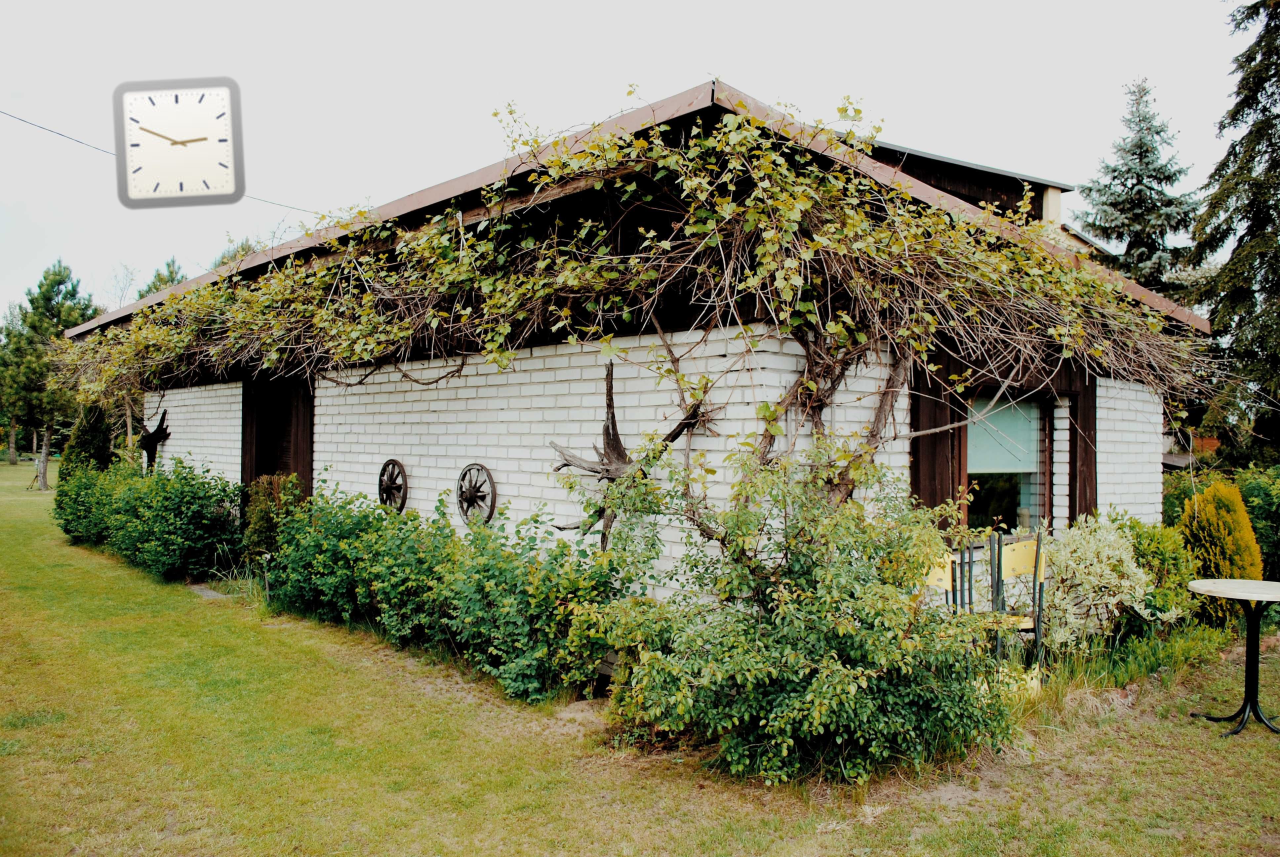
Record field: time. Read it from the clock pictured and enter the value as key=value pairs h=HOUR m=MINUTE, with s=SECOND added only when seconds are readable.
h=2 m=49
